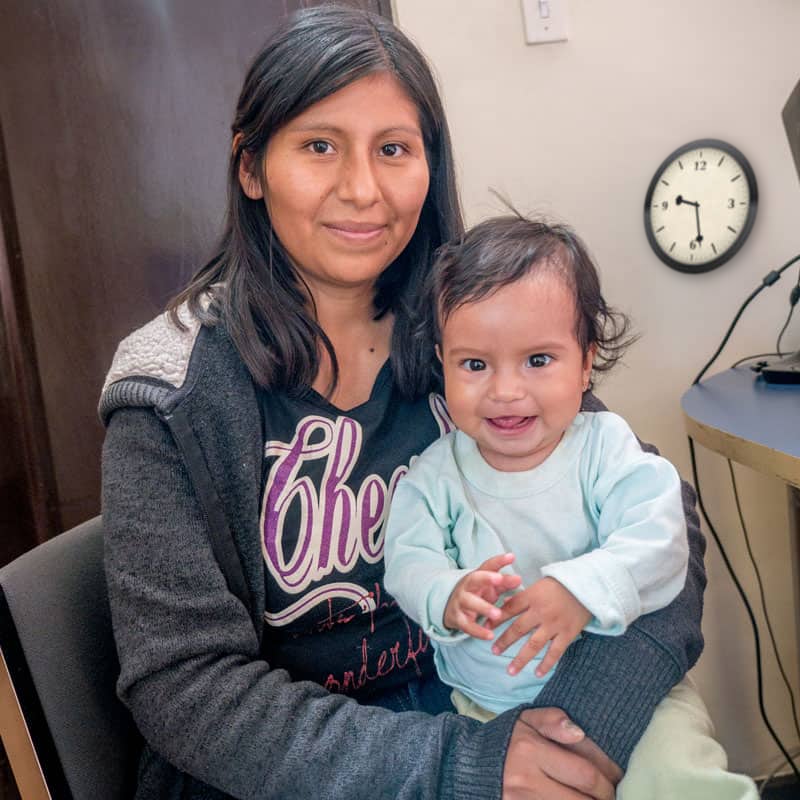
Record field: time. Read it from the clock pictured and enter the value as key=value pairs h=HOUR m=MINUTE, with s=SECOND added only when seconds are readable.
h=9 m=28
